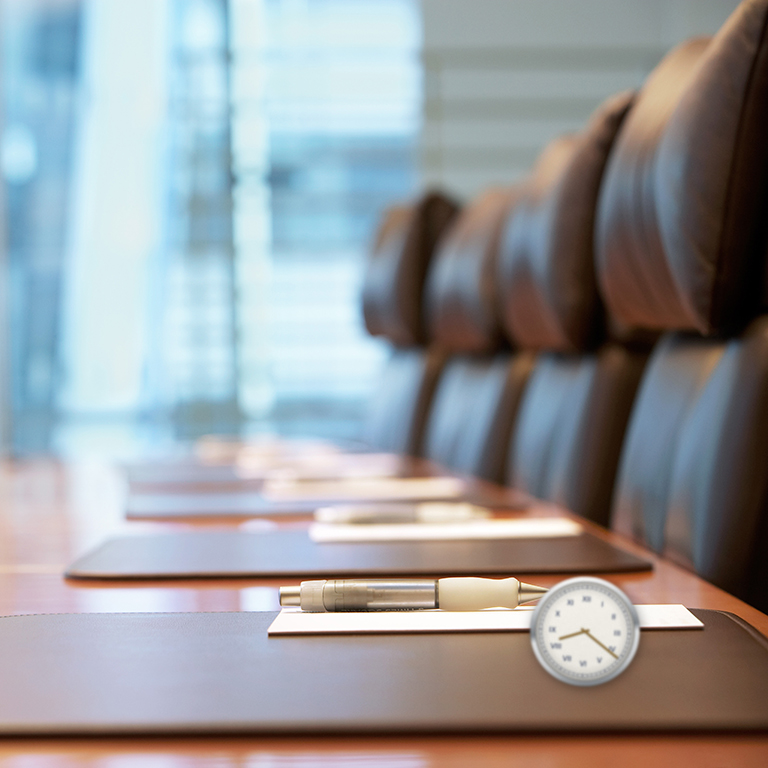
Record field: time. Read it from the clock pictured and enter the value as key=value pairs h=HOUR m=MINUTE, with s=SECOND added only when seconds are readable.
h=8 m=21
